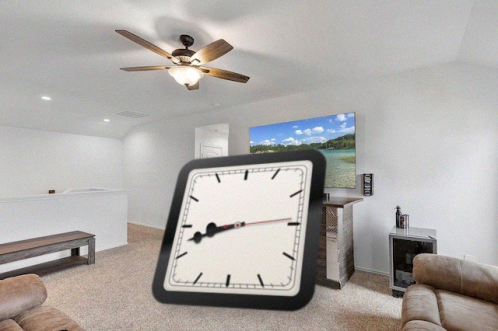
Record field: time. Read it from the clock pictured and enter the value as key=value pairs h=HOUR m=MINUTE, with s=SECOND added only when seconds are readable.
h=8 m=42 s=14
